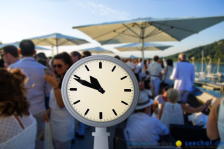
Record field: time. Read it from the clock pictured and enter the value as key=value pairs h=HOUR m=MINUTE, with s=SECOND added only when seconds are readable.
h=10 m=49
